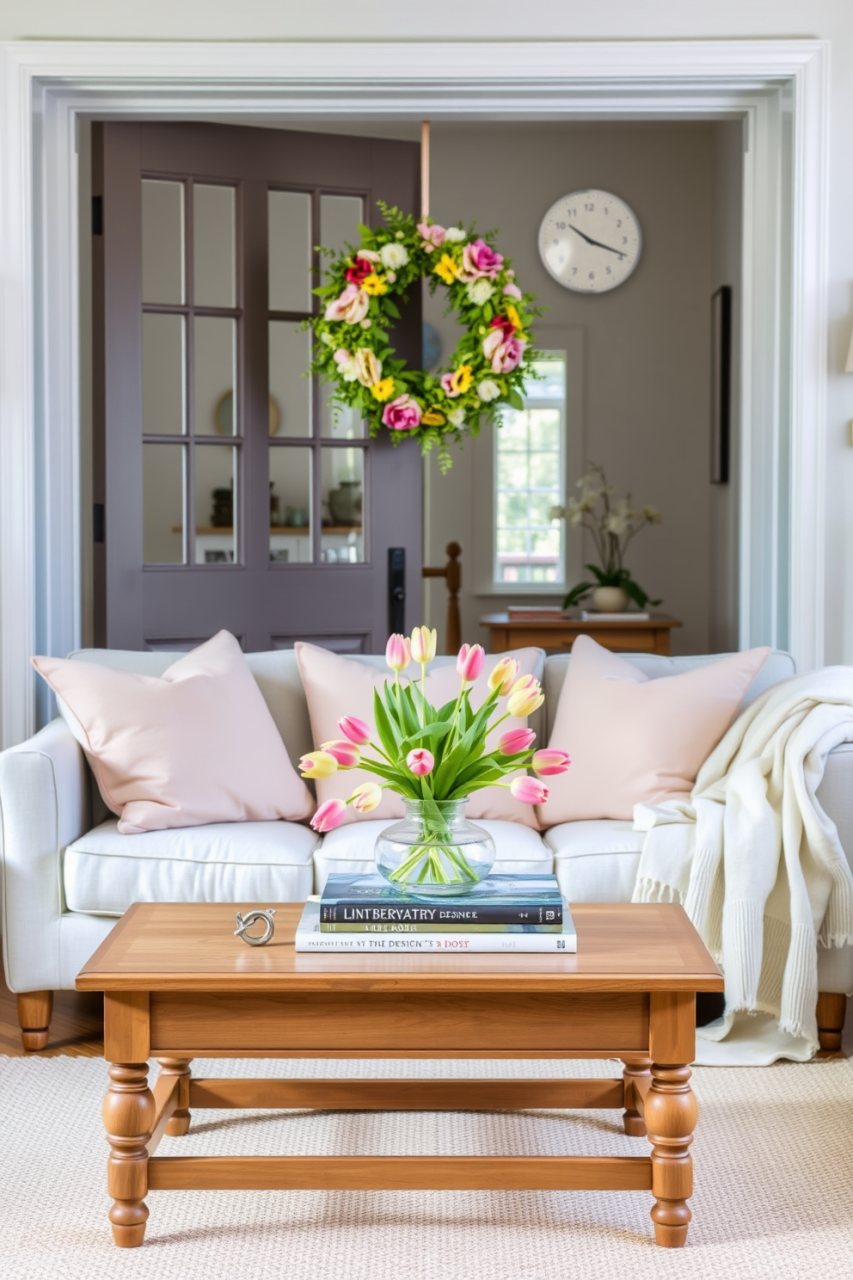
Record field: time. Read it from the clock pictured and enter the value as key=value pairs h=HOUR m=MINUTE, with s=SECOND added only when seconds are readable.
h=10 m=19
